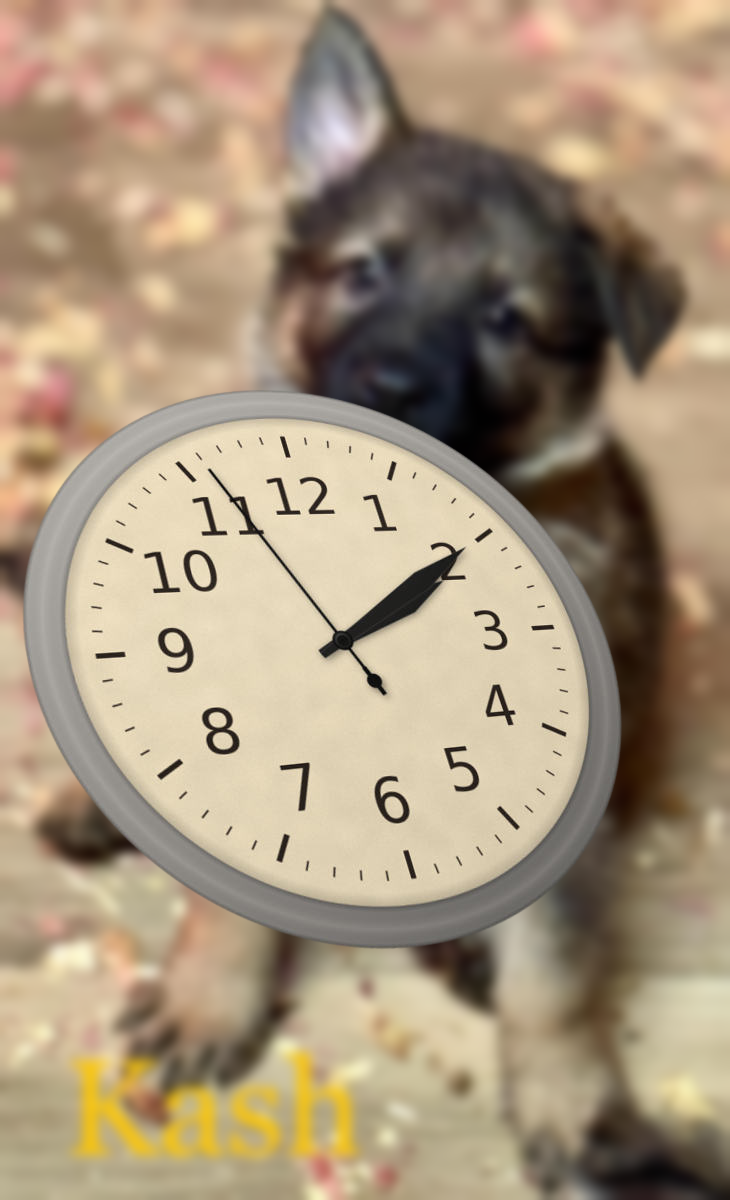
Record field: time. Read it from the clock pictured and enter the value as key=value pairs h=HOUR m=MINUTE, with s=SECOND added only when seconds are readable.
h=2 m=9 s=56
